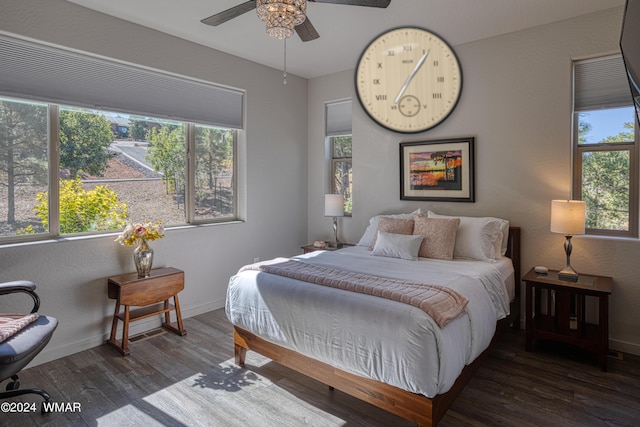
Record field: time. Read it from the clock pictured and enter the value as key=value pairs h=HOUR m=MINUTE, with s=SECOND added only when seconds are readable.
h=7 m=6
